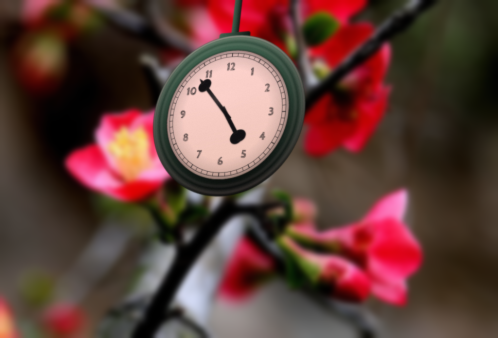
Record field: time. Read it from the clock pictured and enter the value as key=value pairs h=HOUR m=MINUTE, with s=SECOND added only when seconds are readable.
h=4 m=53
